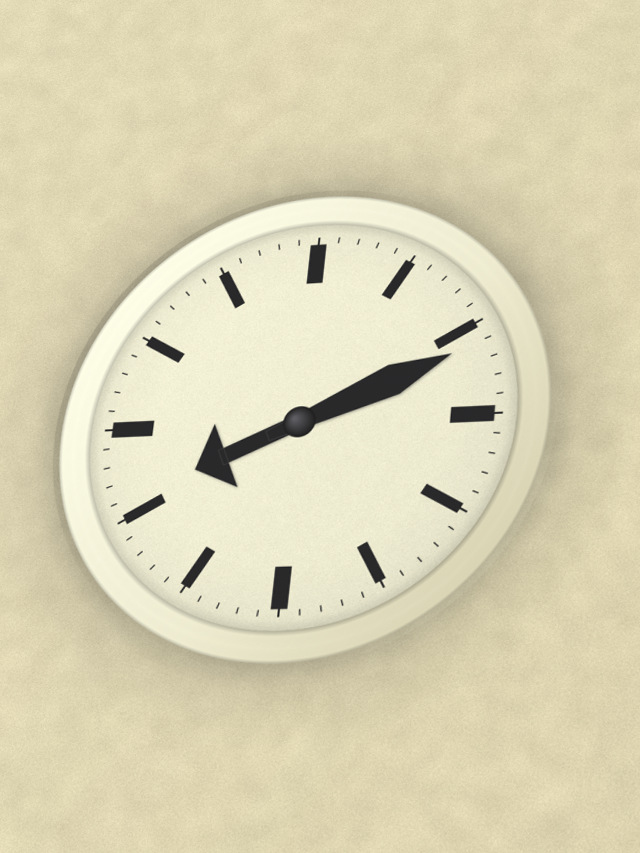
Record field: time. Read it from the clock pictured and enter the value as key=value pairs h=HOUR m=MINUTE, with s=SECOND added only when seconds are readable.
h=8 m=11
